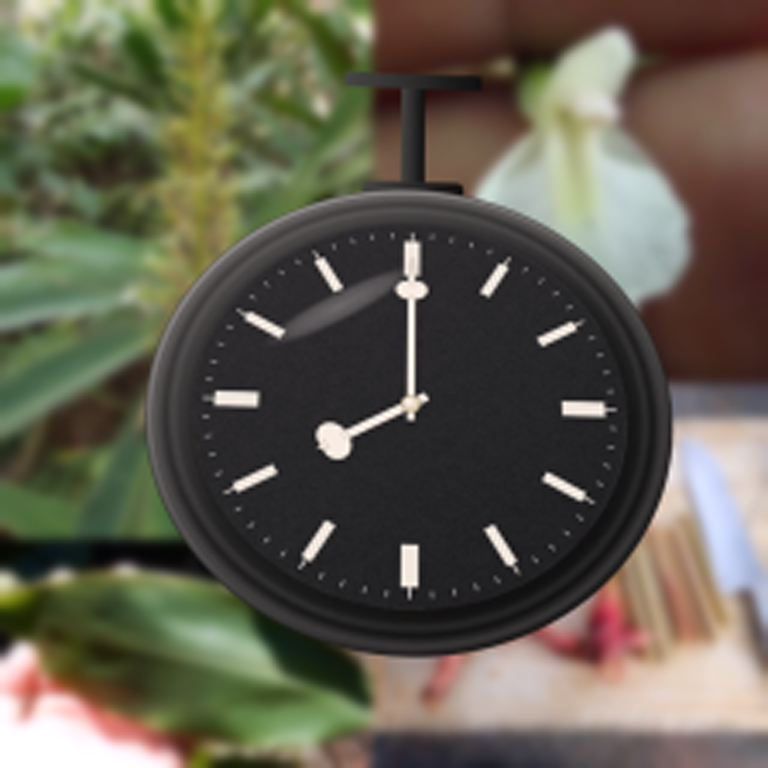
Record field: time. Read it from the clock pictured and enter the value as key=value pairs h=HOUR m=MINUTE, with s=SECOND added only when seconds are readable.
h=8 m=0
